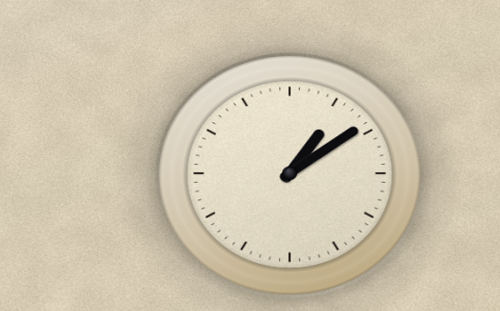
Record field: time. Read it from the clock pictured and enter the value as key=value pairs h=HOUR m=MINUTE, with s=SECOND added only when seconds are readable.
h=1 m=9
